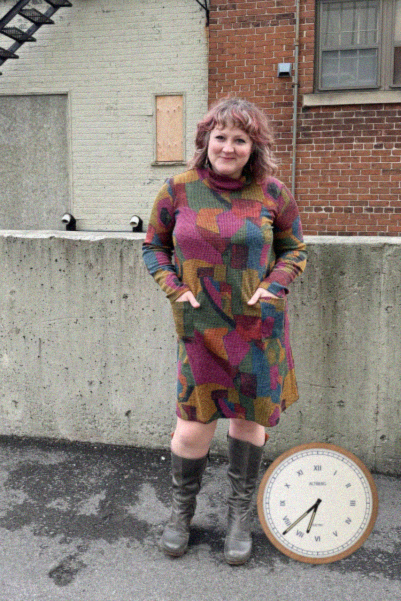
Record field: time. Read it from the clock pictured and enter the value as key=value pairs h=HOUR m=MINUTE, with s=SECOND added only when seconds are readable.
h=6 m=38
